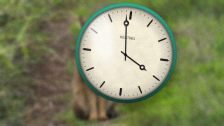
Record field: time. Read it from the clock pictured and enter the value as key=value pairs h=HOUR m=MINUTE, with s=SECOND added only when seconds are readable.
h=3 m=59
